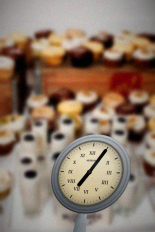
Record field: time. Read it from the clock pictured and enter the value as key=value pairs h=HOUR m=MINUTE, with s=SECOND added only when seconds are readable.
h=7 m=5
